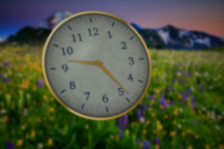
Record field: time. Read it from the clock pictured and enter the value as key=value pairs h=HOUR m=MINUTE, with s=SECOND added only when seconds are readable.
h=9 m=24
